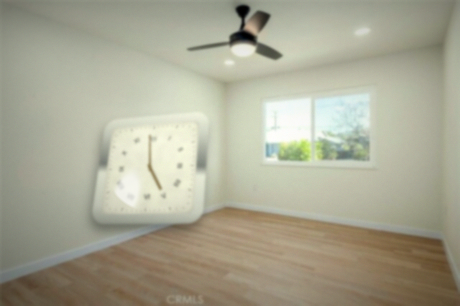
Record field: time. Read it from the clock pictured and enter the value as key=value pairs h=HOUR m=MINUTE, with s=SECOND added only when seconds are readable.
h=4 m=59
